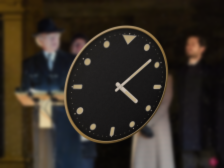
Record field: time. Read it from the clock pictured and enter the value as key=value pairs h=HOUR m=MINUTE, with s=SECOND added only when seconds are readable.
h=4 m=8
